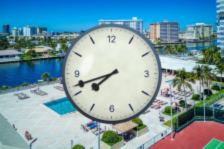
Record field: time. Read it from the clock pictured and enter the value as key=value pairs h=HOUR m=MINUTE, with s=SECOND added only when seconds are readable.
h=7 m=42
